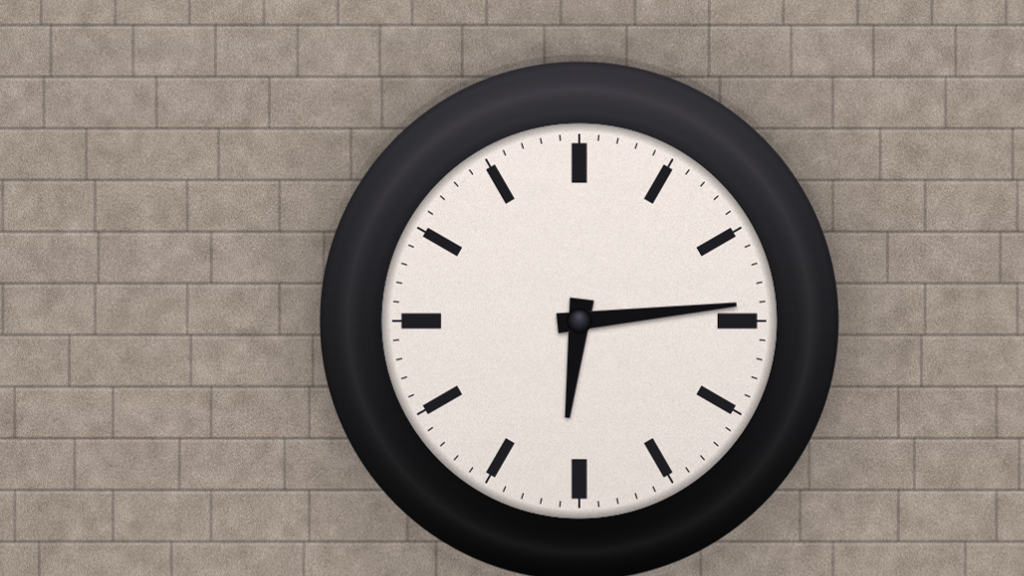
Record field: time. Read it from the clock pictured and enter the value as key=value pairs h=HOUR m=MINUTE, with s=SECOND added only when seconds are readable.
h=6 m=14
